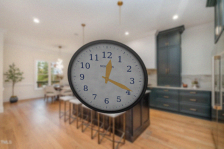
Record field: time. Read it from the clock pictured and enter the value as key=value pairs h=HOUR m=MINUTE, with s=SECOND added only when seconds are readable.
h=12 m=19
